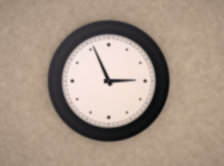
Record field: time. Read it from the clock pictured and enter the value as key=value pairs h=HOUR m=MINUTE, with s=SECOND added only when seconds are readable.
h=2 m=56
